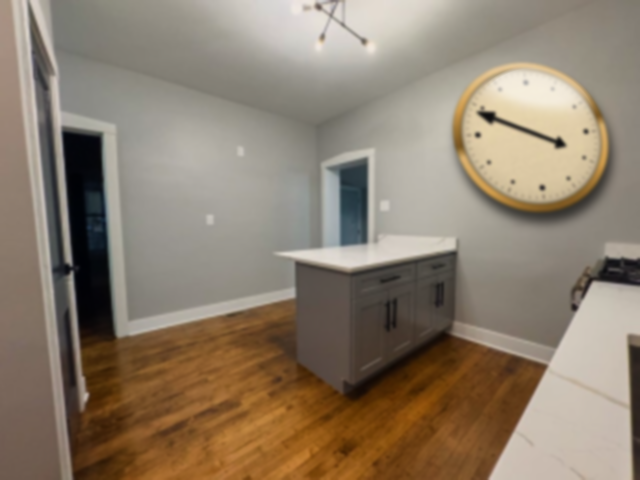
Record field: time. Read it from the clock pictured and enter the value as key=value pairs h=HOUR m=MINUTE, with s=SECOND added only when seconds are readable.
h=3 m=49
